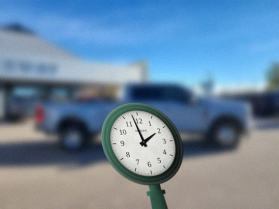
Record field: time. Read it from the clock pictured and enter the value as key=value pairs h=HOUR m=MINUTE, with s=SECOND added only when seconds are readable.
h=1 m=58
